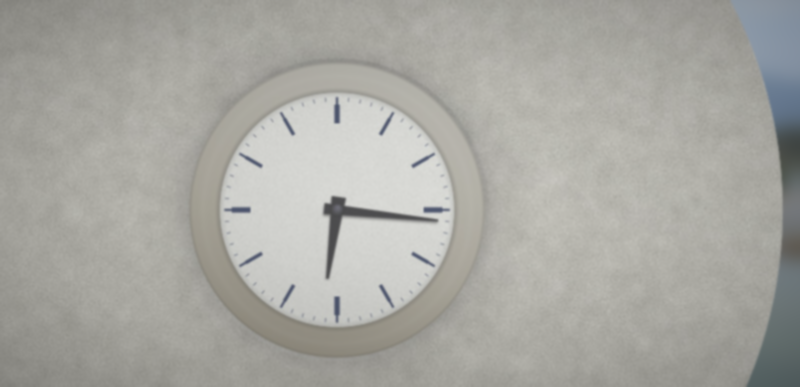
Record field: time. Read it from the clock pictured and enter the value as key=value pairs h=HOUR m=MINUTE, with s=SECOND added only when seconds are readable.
h=6 m=16
